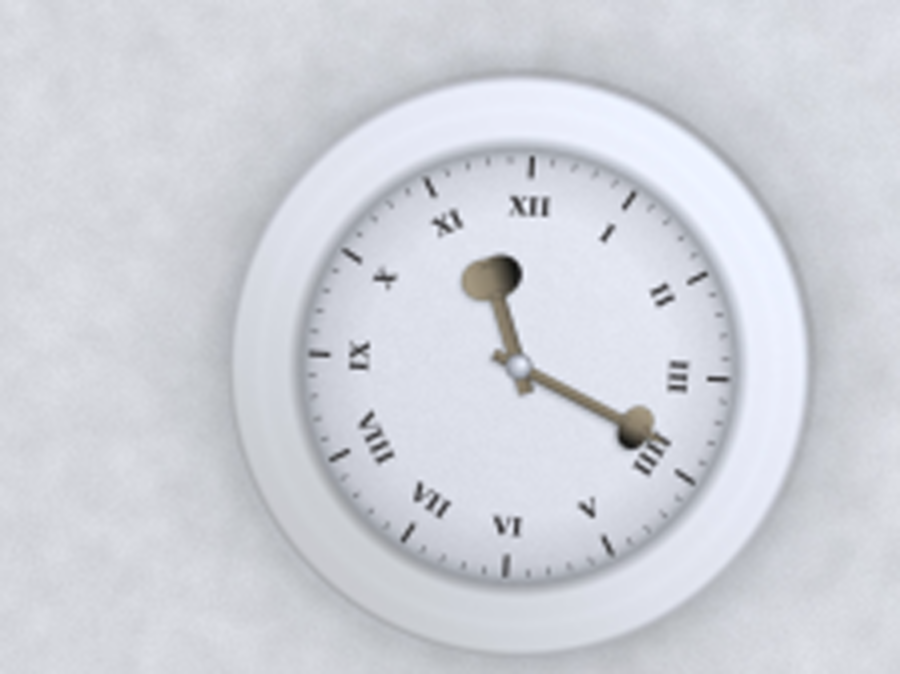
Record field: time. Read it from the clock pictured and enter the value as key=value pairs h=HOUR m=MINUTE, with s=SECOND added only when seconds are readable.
h=11 m=19
